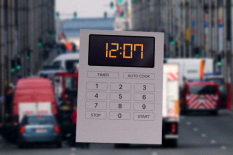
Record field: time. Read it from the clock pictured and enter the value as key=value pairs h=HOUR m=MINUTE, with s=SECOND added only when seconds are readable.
h=12 m=7
